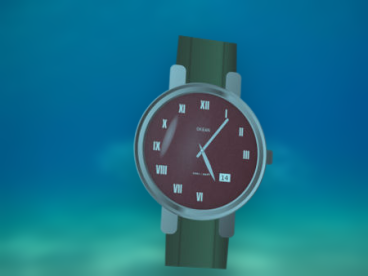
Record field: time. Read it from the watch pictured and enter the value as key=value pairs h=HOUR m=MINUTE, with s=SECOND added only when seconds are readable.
h=5 m=6
